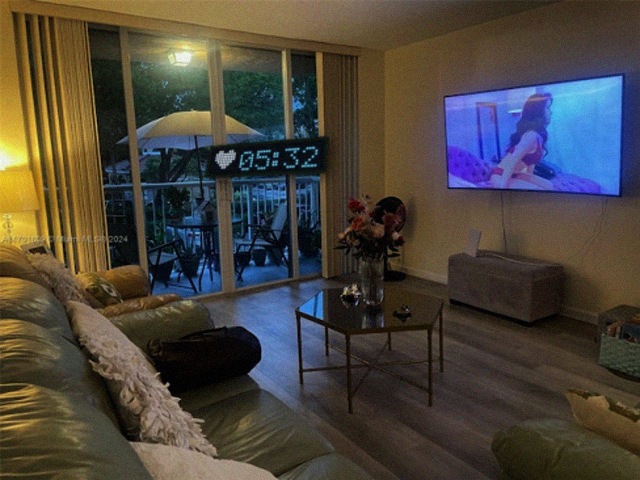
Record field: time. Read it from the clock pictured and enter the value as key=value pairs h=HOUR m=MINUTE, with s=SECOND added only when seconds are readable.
h=5 m=32
